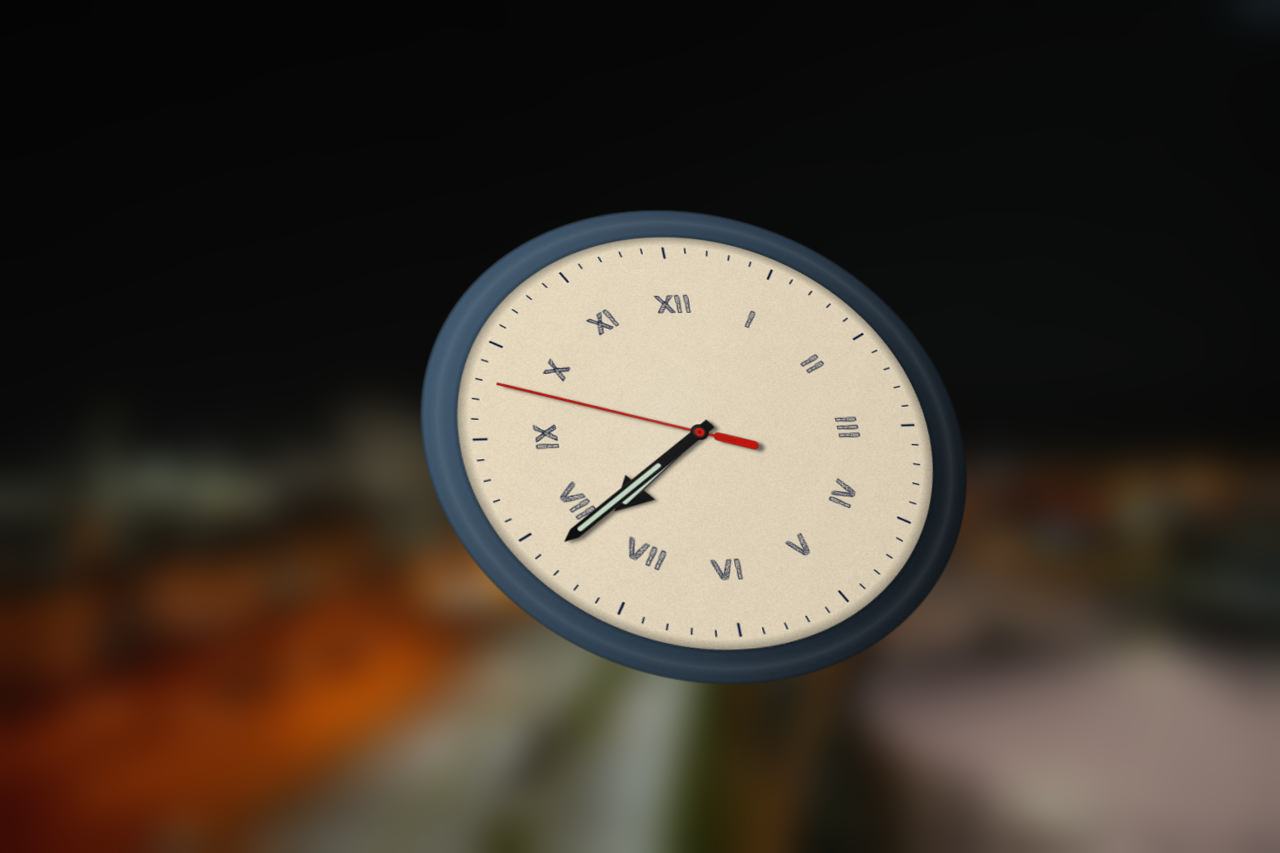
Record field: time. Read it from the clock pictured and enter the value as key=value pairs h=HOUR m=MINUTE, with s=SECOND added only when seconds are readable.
h=7 m=38 s=48
